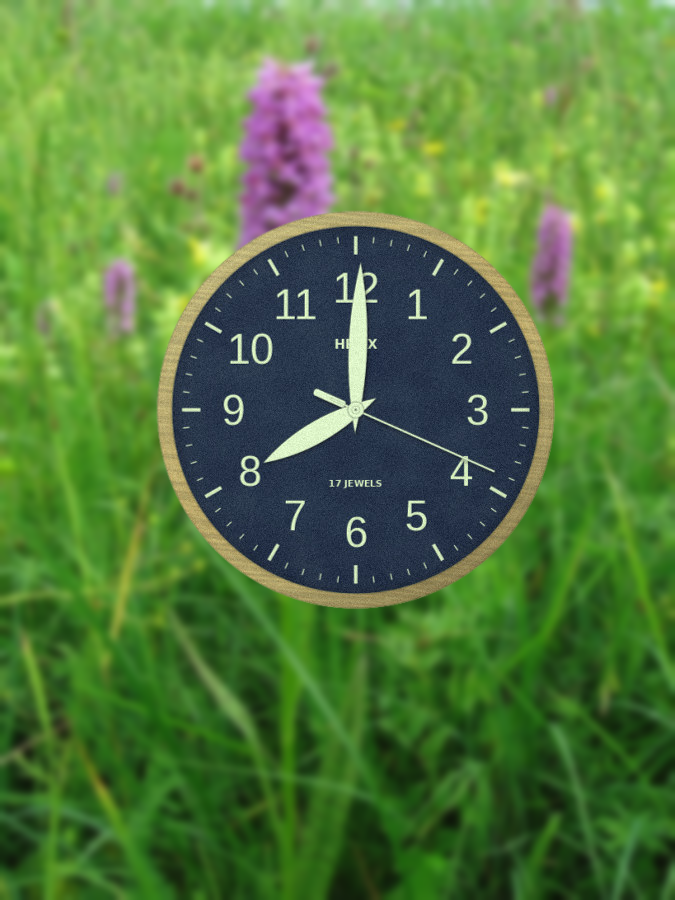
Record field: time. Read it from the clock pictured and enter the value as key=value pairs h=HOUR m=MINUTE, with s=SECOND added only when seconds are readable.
h=8 m=0 s=19
